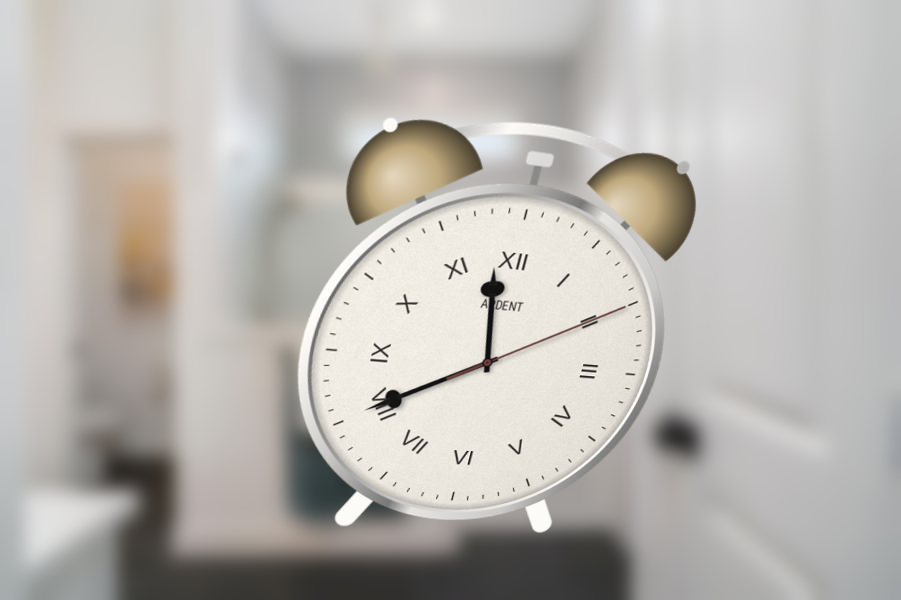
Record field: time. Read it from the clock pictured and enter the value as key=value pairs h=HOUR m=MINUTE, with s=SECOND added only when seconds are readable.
h=11 m=40 s=10
